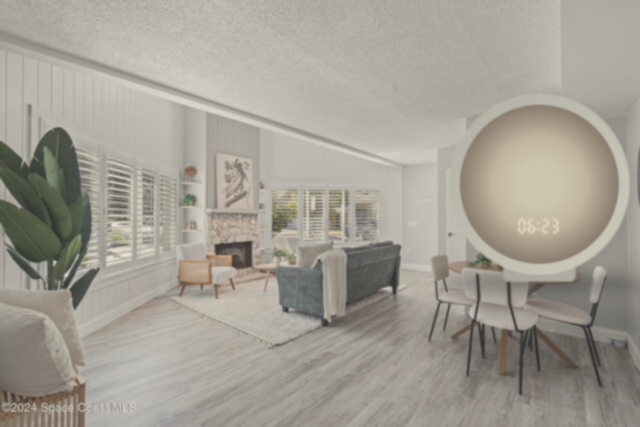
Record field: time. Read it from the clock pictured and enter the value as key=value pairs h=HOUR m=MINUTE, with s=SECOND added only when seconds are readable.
h=6 m=23
